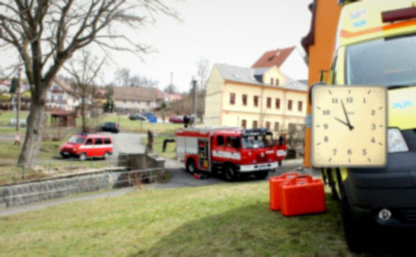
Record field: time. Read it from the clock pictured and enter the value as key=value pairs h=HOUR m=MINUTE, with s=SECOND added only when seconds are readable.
h=9 m=57
